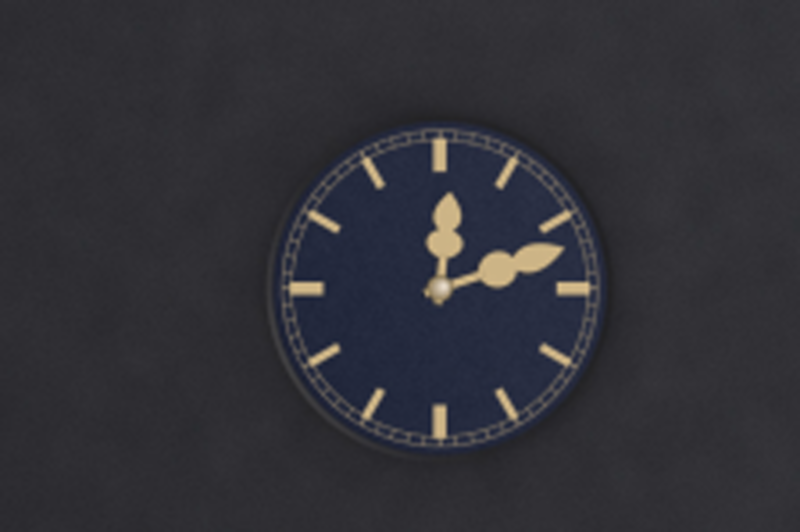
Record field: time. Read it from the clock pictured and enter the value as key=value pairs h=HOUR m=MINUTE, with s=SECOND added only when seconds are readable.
h=12 m=12
